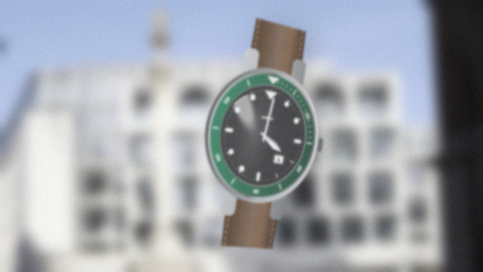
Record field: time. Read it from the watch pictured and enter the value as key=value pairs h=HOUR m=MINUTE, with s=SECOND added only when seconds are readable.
h=4 m=1
